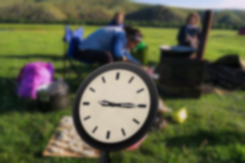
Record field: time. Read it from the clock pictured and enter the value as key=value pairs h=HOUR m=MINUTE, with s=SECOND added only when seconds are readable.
h=9 m=15
